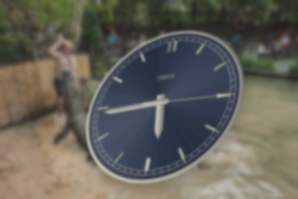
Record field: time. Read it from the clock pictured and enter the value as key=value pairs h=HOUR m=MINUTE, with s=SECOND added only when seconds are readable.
h=5 m=44 s=15
